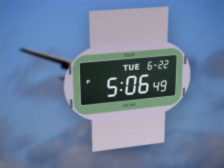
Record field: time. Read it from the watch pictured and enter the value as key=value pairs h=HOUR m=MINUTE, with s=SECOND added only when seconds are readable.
h=5 m=6 s=49
